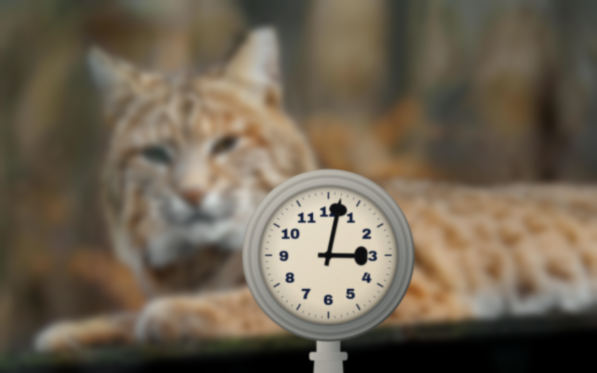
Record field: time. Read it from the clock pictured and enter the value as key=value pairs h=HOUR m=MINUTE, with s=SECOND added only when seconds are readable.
h=3 m=2
